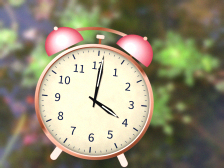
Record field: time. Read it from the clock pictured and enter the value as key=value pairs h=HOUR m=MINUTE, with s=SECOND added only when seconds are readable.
h=4 m=1
